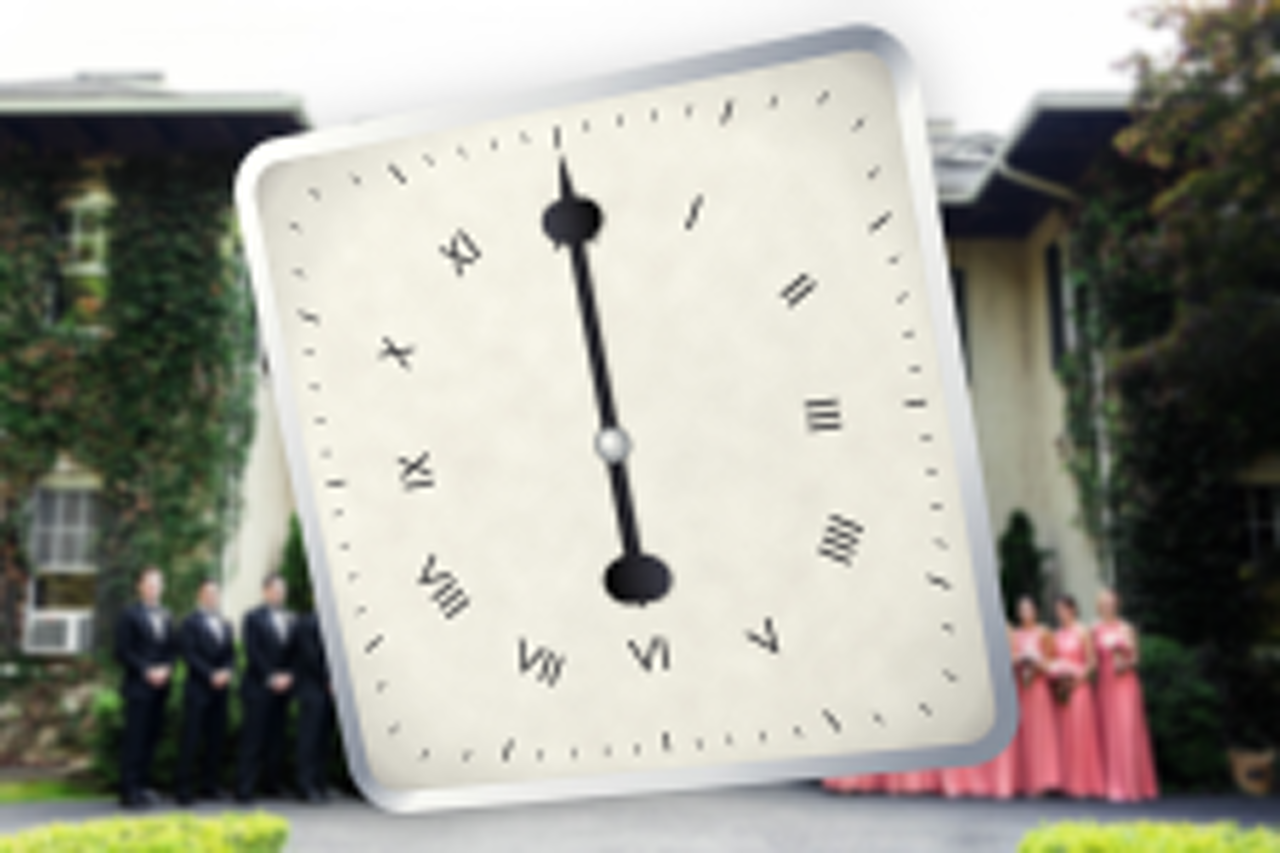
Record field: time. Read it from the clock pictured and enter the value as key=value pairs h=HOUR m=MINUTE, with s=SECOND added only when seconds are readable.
h=6 m=0
